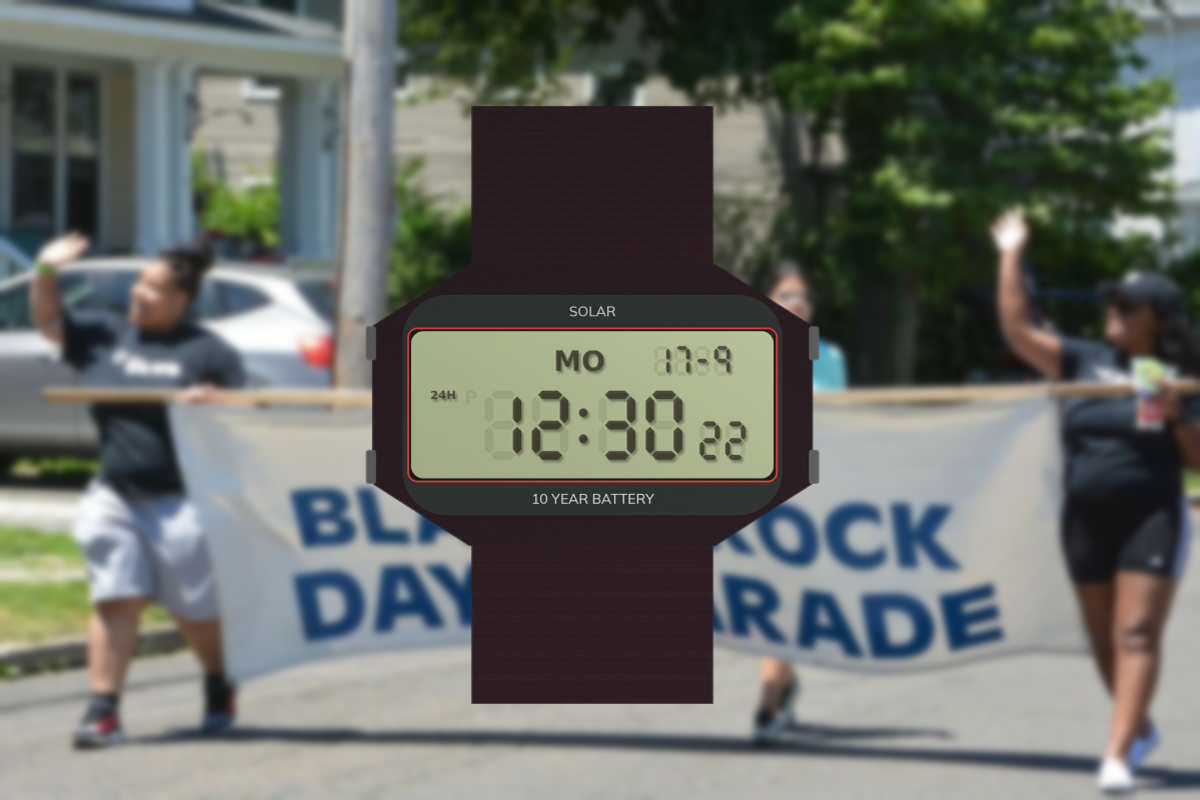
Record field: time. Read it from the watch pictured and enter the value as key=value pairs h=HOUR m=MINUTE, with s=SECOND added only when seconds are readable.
h=12 m=30 s=22
